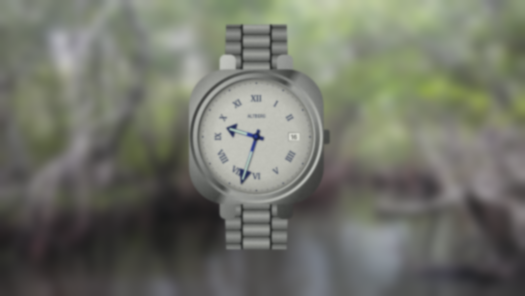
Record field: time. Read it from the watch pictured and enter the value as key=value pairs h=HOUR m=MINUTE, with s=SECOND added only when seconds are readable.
h=9 m=33
